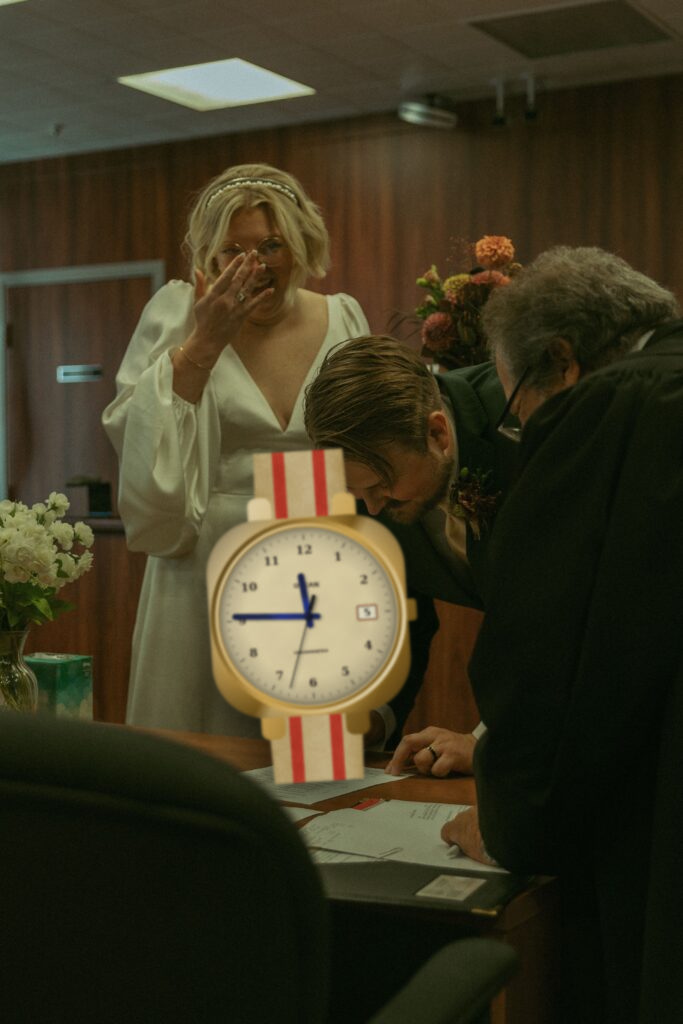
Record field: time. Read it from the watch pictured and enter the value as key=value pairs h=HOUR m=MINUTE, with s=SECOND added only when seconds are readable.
h=11 m=45 s=33
